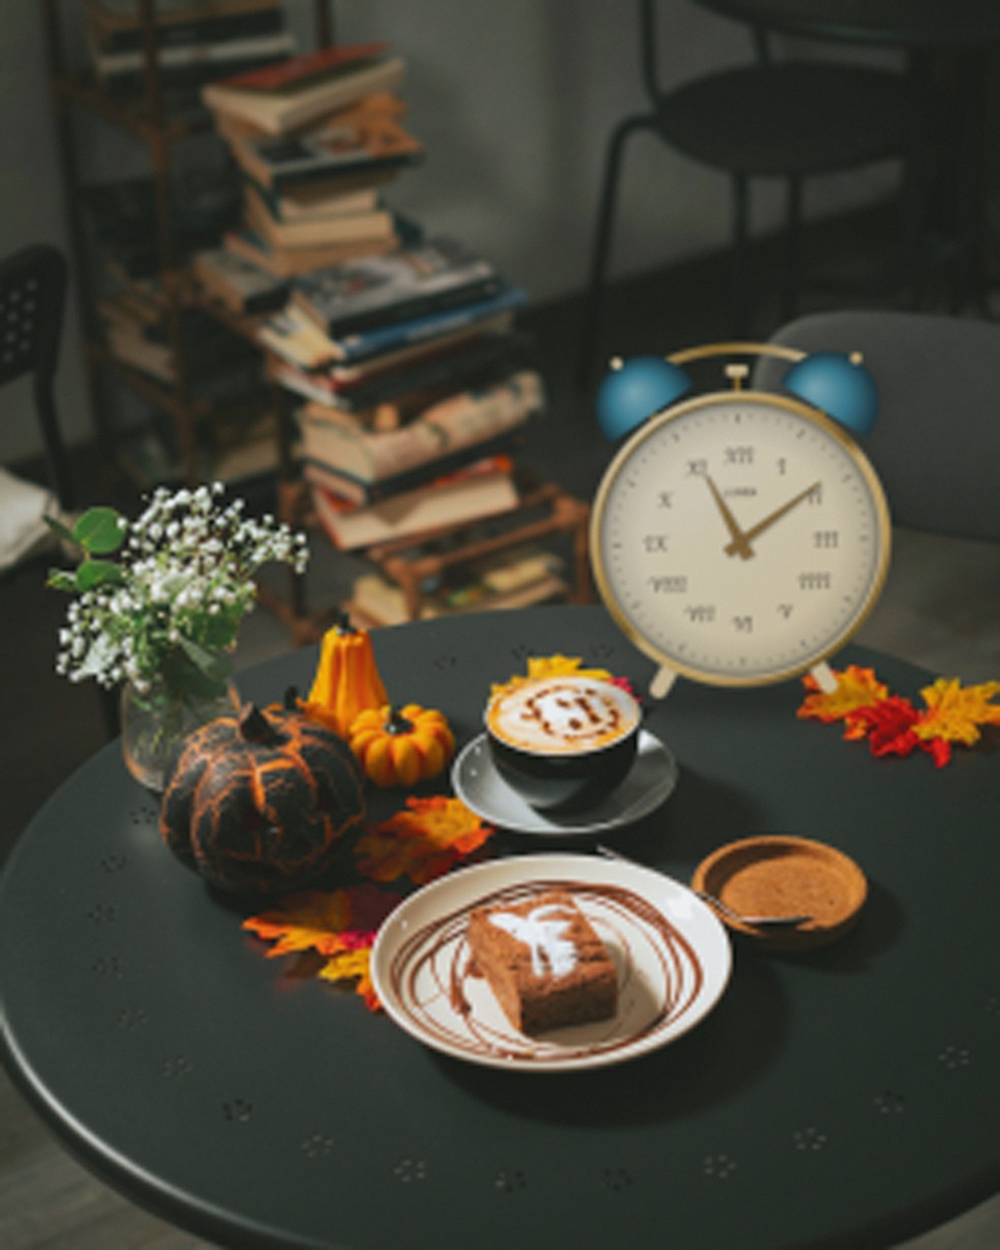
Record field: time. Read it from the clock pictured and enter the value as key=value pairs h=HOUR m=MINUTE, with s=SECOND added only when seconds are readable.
h=11 m=9
